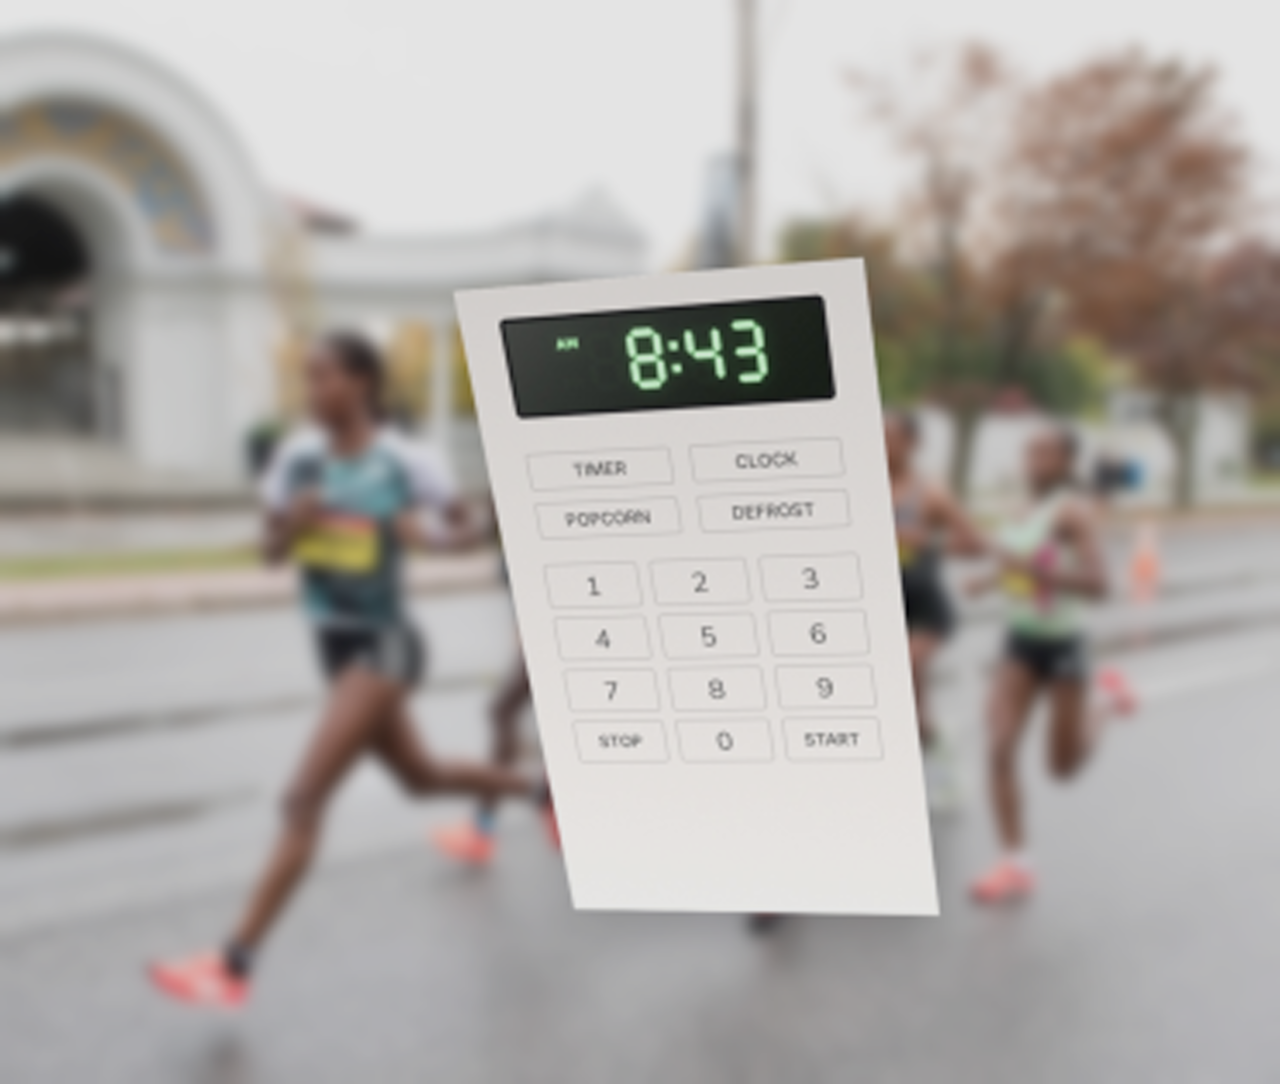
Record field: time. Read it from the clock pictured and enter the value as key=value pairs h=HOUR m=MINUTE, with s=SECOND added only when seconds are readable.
h=8 m=43
